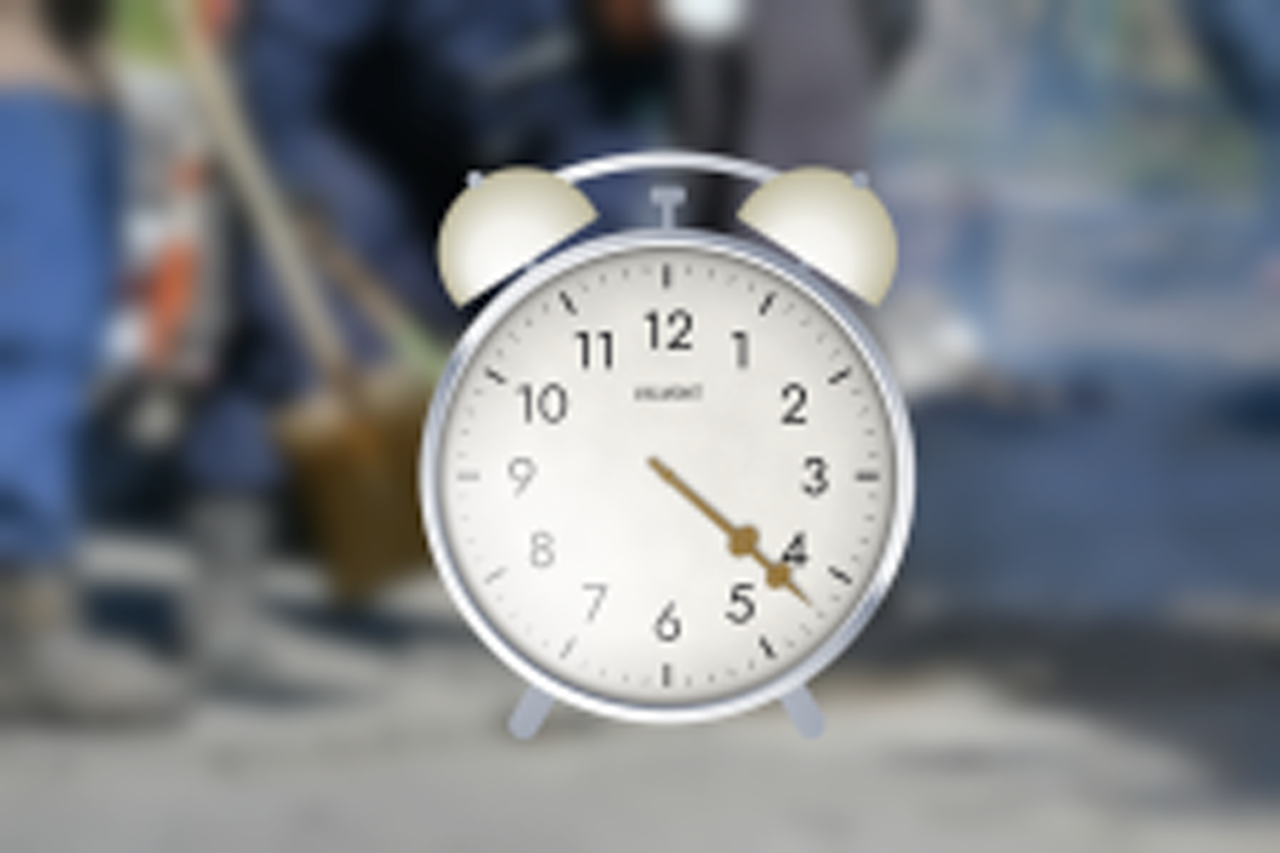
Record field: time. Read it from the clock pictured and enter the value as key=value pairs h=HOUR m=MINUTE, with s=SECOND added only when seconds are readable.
h=4 m=22
